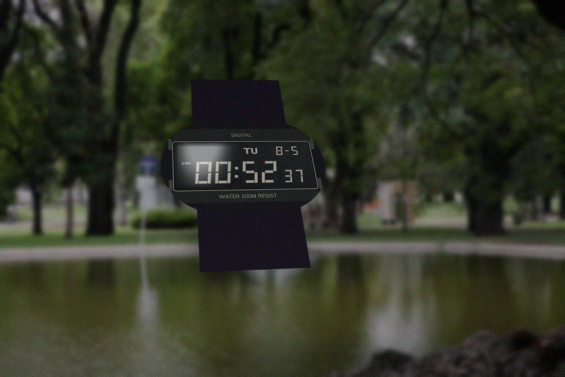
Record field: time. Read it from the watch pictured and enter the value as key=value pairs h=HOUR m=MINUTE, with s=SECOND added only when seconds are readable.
h=0 m=52 s=37
